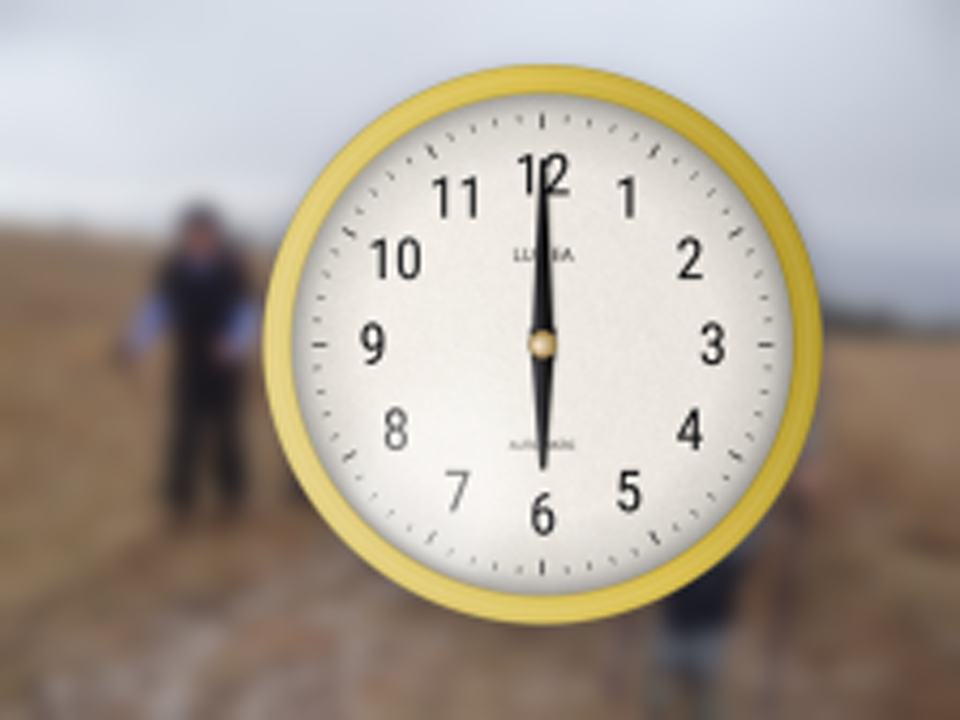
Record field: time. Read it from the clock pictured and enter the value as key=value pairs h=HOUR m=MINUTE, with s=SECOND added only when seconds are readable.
h=6 m=0
